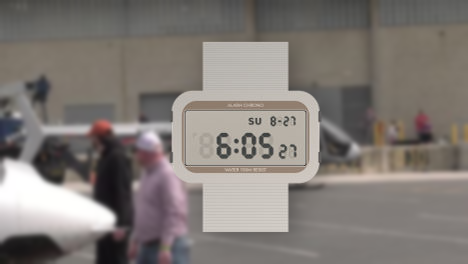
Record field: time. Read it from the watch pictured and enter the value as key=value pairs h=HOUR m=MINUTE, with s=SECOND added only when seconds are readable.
h=6 m=5 s=27
